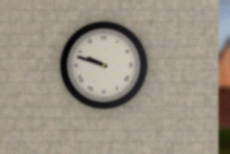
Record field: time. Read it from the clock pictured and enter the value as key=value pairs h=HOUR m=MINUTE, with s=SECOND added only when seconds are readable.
h=9 m=48
